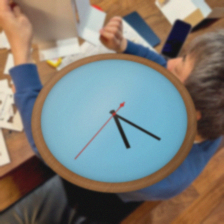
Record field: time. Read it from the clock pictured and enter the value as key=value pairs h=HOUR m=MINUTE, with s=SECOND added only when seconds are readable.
h=5 m=20 s=36
